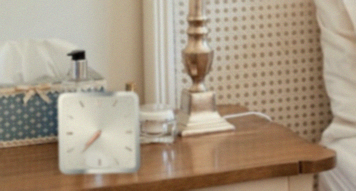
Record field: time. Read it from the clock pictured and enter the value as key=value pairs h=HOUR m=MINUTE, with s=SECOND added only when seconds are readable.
h=7 m=37
